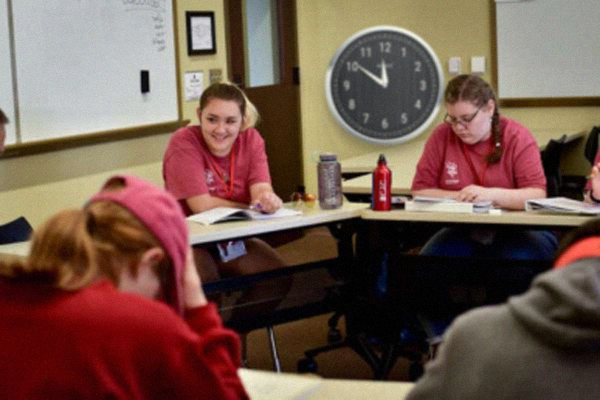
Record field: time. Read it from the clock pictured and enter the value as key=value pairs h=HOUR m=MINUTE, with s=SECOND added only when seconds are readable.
h=11 m=51
